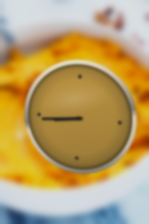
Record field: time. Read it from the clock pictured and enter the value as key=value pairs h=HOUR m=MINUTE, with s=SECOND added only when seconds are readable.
h=8 m=44
